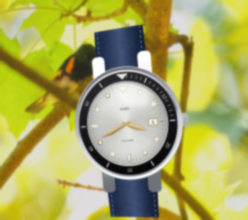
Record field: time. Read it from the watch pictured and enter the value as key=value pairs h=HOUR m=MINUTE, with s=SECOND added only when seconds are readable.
h=3 m=41
